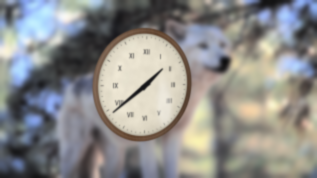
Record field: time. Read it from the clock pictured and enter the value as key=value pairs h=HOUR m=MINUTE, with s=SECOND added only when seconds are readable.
h=1 m=39
